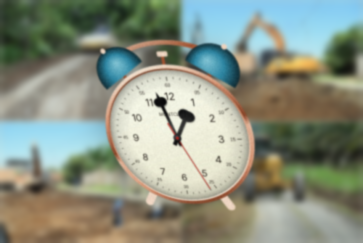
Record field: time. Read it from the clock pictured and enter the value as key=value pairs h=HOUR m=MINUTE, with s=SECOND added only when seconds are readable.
h=12 m=57 s=26
